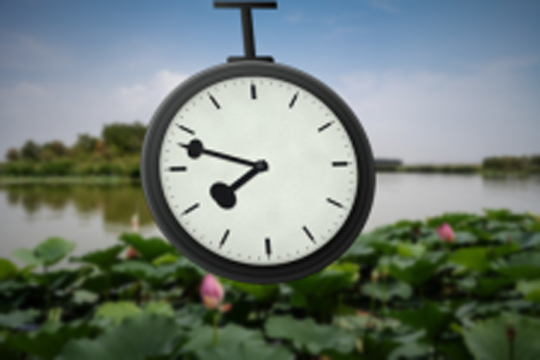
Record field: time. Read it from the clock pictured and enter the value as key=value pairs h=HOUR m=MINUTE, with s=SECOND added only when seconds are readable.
h=7 m=48
